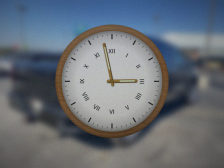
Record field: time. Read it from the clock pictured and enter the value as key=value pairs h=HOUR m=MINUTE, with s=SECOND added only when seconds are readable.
h=2 m=58
